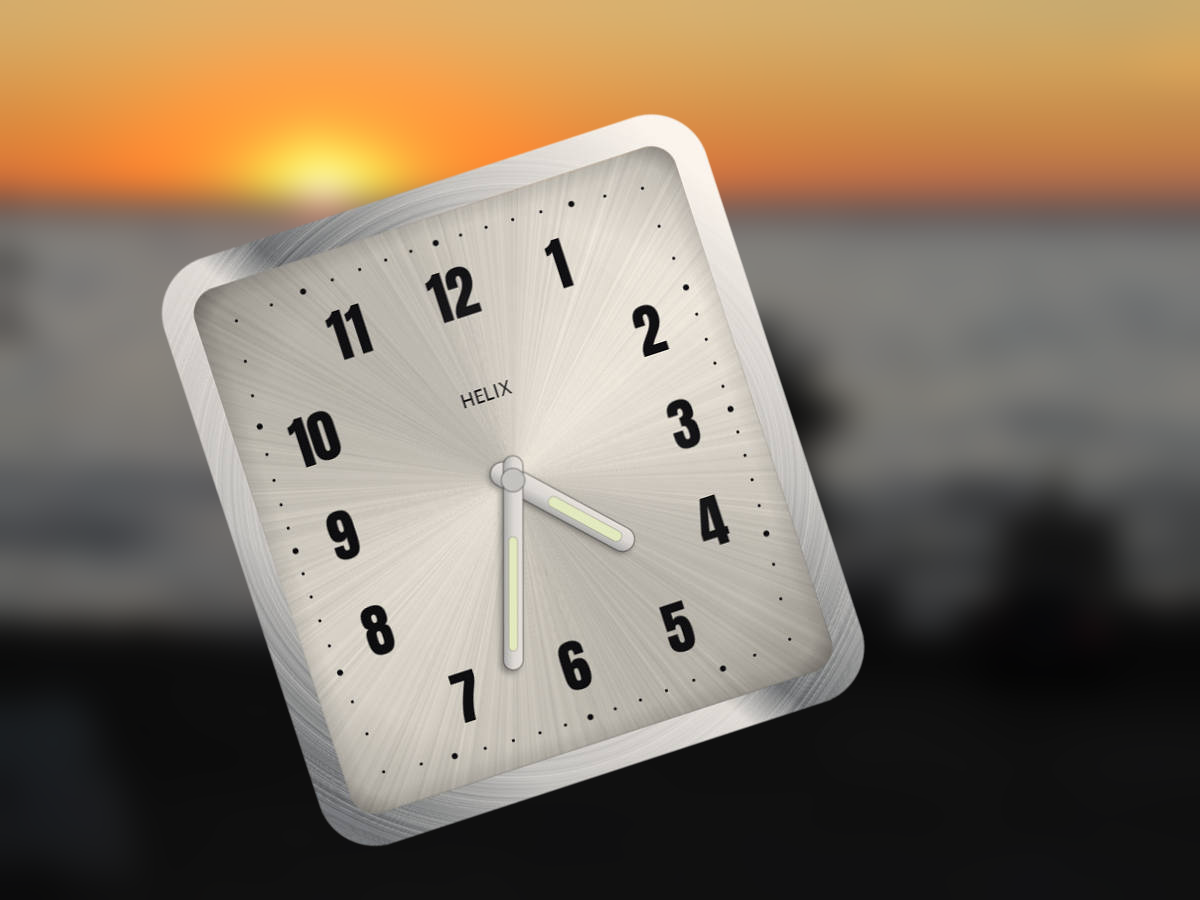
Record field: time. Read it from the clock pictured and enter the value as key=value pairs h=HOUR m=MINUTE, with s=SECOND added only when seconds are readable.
h=4 m=33
